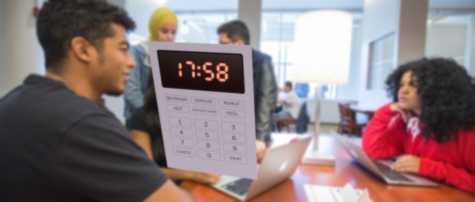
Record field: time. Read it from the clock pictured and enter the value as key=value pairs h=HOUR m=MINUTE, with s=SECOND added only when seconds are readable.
h=17 m=58
